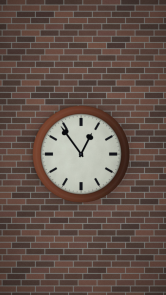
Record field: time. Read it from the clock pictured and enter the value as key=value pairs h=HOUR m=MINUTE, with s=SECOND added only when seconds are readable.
h=12 m=54
